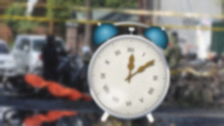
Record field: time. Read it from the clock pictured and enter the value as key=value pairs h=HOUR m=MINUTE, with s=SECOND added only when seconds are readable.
h=12 m=9
